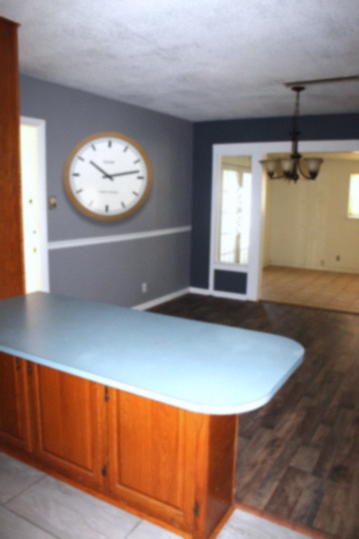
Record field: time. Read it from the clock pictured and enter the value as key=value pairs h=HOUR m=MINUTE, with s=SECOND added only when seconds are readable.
h=10 m=13
